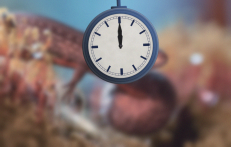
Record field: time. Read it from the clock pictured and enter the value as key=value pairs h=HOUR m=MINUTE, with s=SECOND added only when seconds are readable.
h=12 m=0
